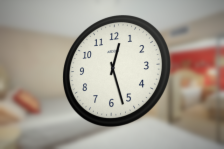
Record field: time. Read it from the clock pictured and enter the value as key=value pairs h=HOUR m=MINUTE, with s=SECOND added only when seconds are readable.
h=12 m=27
